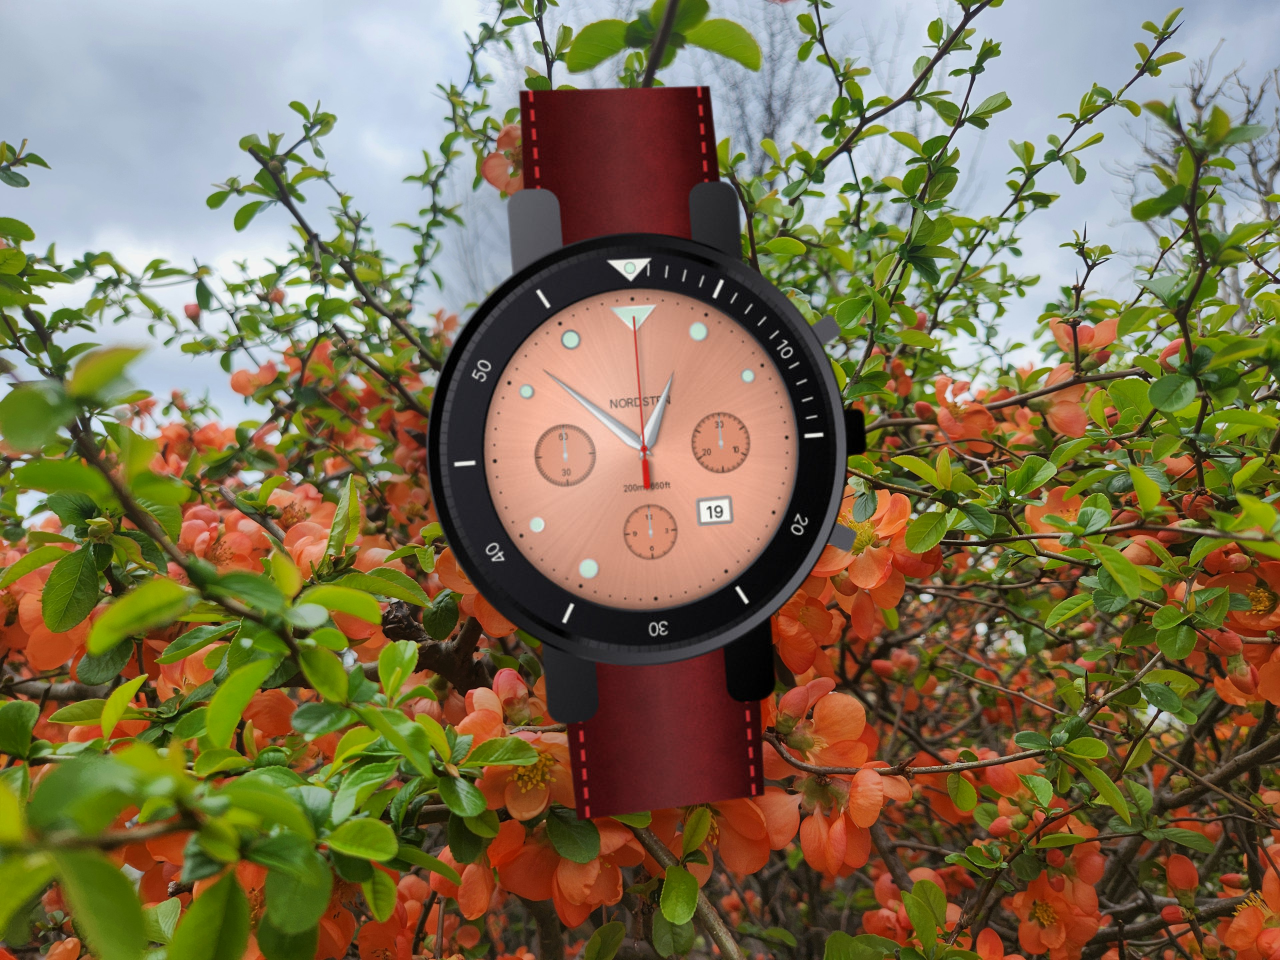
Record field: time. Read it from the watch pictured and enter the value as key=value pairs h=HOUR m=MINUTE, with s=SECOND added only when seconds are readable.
h=12 m=52
